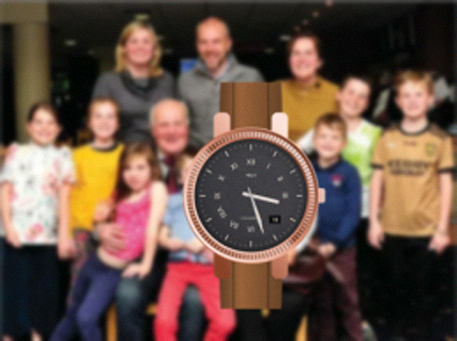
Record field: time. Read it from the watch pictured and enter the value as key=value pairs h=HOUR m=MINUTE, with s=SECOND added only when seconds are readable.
h=3 m=27
